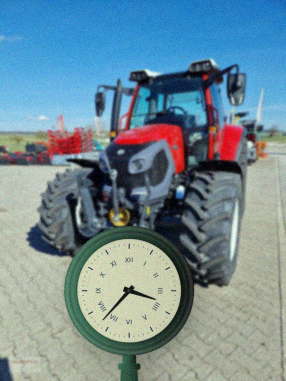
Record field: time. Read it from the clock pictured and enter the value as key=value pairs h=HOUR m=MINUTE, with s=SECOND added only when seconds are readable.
h=3 m=37
